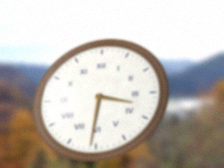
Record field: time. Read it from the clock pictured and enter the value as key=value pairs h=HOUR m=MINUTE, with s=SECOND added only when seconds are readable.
h=3 m=31
